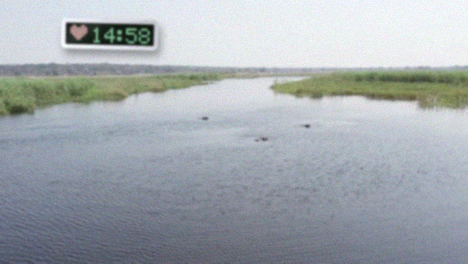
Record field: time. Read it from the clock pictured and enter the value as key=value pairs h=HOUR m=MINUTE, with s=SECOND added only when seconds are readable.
h=14 m=58
